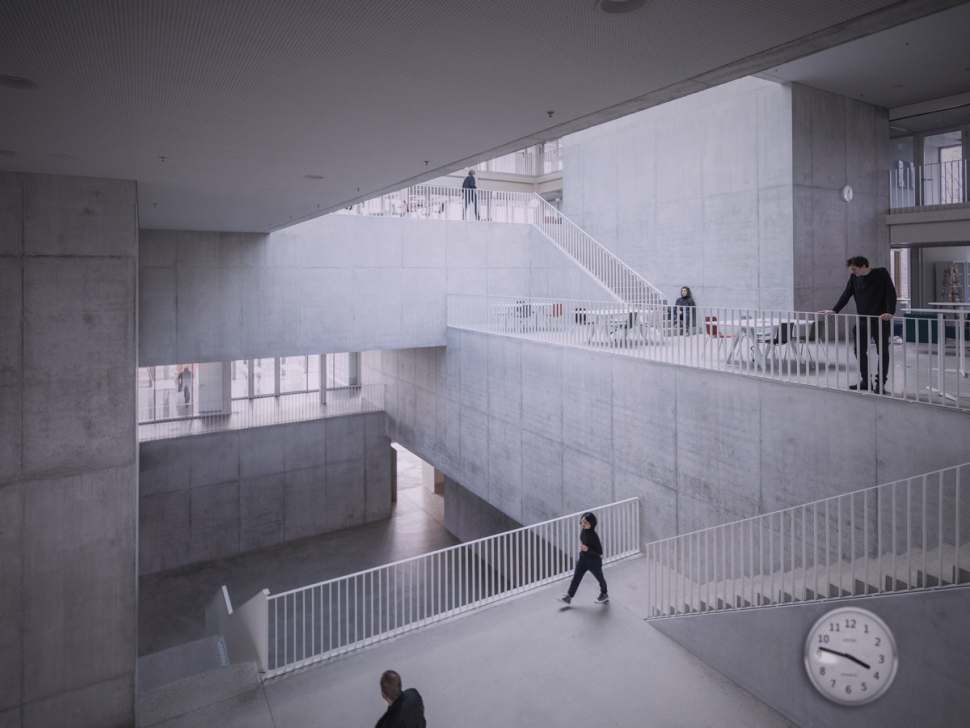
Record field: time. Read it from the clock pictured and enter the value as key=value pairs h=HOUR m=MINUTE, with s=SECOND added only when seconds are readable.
h=3 m=47
